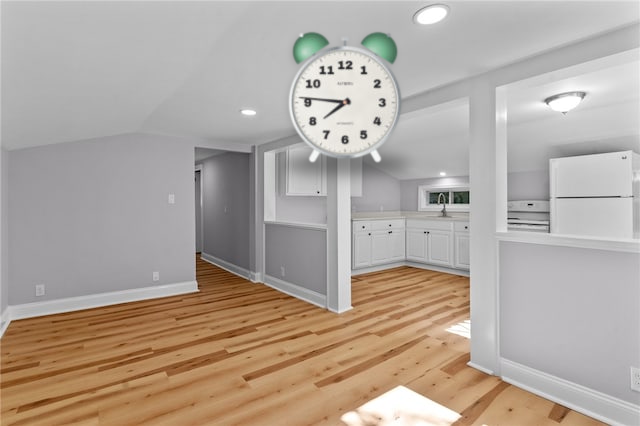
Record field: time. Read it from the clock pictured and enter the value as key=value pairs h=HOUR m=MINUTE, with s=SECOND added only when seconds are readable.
h=7 m=46
